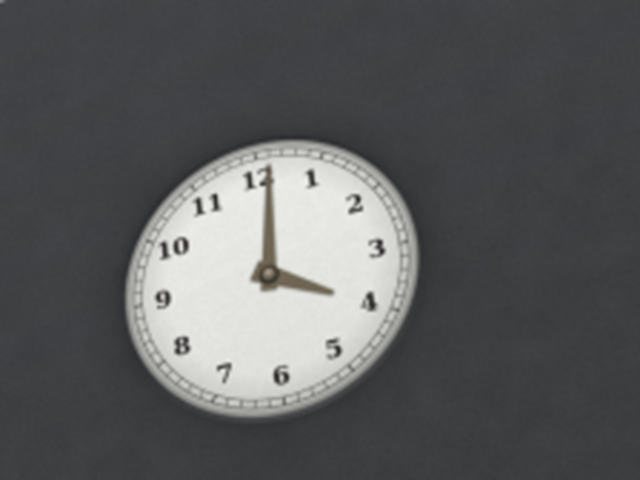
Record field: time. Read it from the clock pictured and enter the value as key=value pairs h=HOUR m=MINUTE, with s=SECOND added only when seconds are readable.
h=4 m=1
